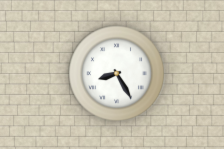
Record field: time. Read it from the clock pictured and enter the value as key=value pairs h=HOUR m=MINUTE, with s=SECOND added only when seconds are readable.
h=8 m=25
